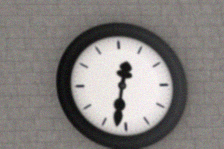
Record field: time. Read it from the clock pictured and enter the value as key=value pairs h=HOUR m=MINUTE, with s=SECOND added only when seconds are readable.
h=12 m=32
